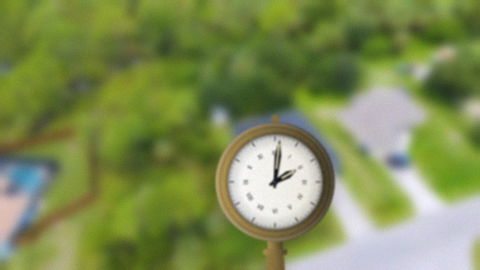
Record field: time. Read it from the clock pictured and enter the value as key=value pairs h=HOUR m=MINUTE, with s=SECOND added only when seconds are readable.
h=2 m=1
